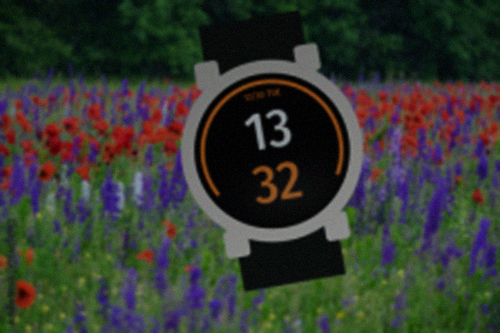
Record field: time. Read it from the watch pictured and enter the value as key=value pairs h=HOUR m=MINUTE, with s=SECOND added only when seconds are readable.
h=13 m=32
